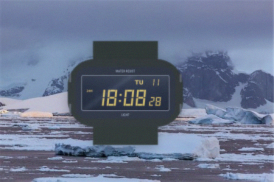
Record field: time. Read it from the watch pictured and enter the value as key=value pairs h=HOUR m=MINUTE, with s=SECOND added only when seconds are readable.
h=18 m=8 s=28
